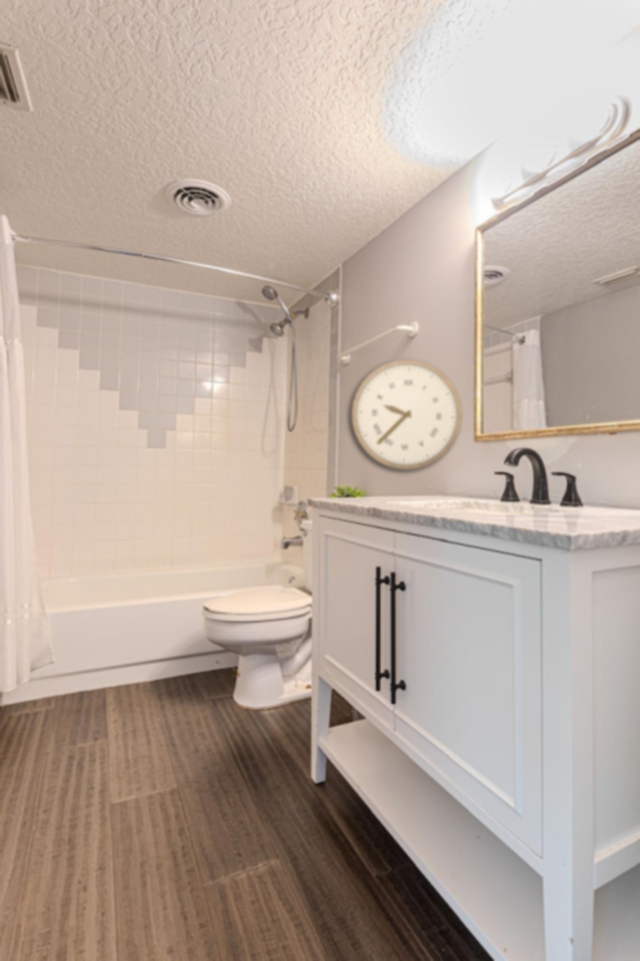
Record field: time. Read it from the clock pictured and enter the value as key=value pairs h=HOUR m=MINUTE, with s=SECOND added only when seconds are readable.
h=9 m=37
